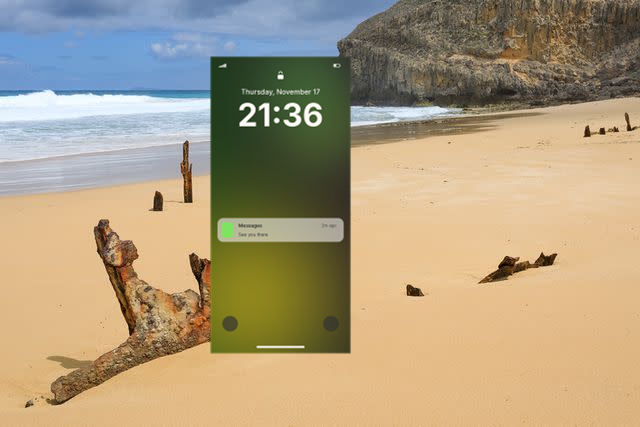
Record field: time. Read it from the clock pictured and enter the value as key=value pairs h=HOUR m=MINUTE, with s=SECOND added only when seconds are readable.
h=21 m=36
